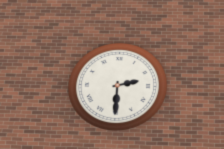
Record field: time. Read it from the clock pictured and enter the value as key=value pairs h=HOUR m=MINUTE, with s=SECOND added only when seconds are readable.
h=2 m=30
